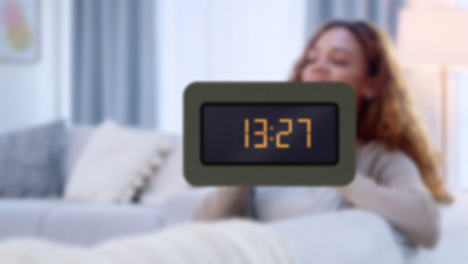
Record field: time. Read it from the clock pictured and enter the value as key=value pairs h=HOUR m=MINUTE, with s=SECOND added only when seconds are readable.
h=13 m=27
